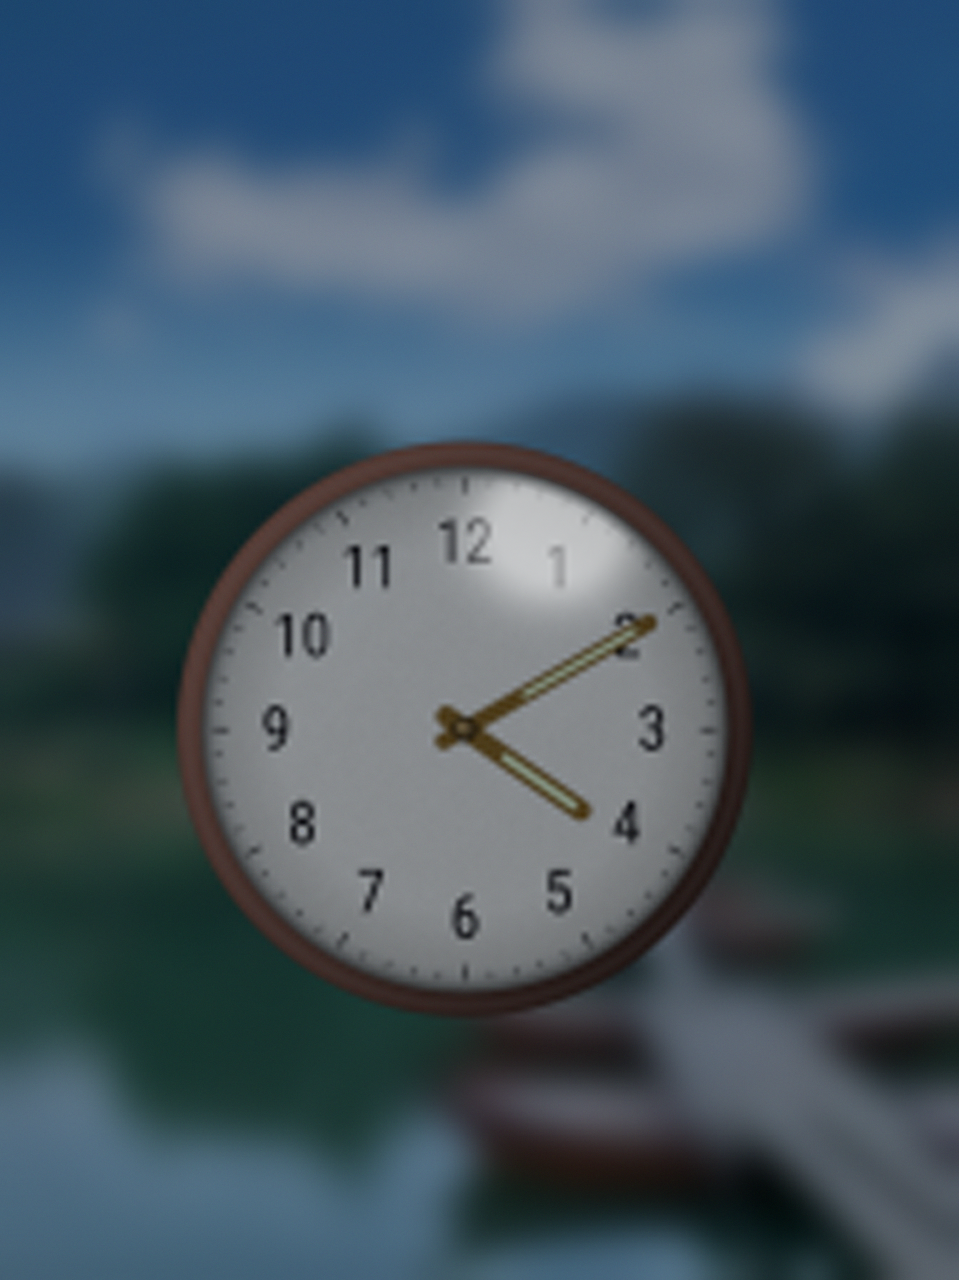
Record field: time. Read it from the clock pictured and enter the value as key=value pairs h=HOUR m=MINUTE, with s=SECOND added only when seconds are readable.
h=4 m=10
